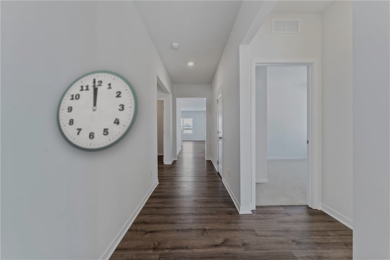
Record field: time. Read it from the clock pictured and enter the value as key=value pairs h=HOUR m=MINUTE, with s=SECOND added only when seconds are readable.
h=11 m=59
